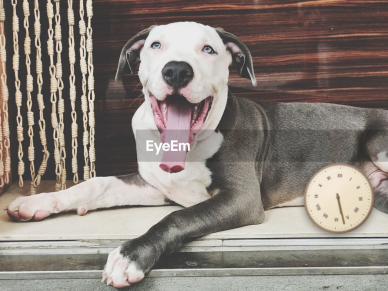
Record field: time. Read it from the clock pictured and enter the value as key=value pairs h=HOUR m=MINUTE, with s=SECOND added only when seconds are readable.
h=5 m=27
